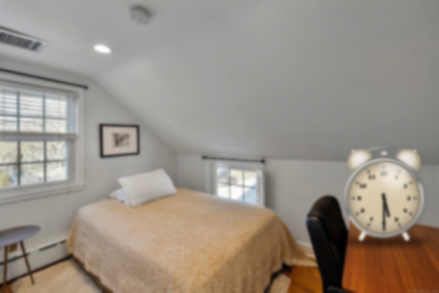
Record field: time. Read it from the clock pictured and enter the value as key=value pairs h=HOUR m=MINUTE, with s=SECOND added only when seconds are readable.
h=5 m=30
